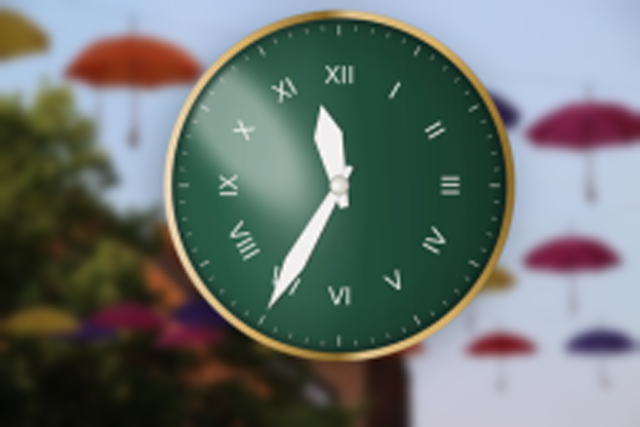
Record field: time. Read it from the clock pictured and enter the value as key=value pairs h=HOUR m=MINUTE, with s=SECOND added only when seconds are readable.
h=11 m=35
